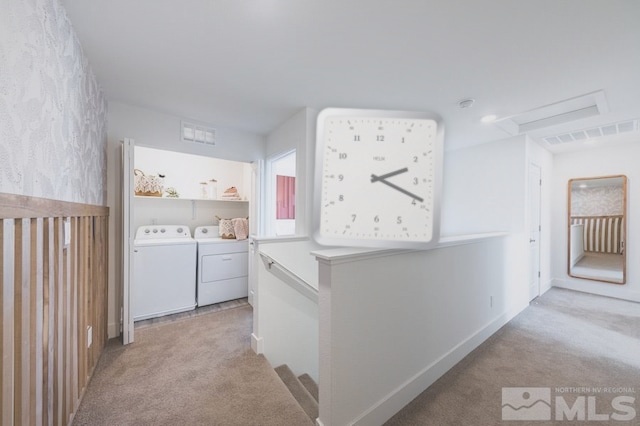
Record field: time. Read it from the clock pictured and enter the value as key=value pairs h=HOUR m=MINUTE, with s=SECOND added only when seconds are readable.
h=2 m=19
